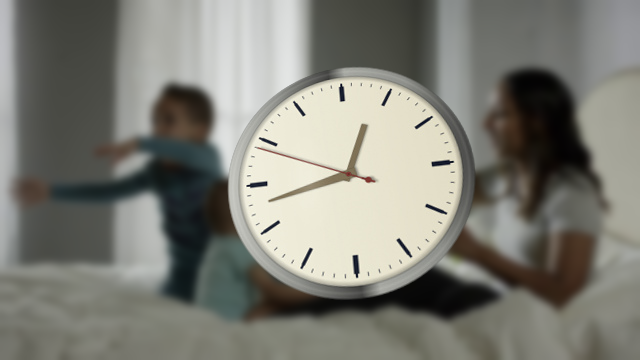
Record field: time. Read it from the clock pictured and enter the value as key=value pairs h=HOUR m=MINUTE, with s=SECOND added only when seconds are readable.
h=12 m=42 s=49
